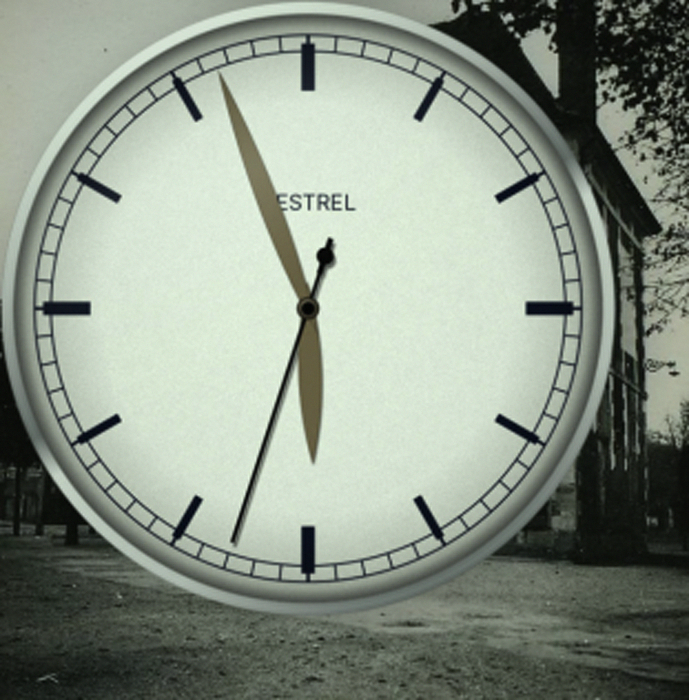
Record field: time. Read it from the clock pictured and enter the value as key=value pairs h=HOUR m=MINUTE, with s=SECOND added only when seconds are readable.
h=5 m=56 s=33
